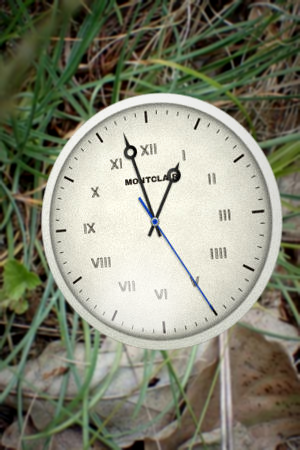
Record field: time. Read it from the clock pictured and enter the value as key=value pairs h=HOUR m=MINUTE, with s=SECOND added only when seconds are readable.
h=12 m=57 s=25
